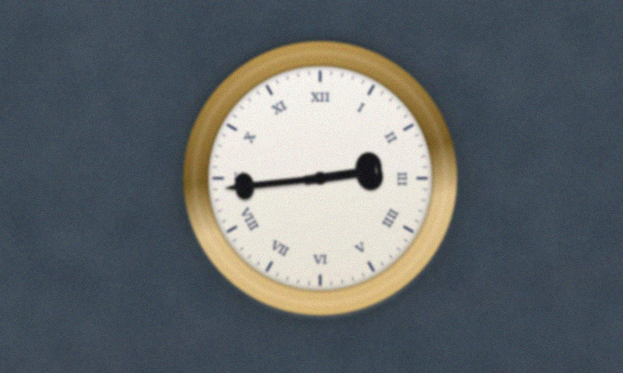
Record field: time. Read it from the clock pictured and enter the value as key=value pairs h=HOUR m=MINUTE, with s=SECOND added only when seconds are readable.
h=2 m=44
